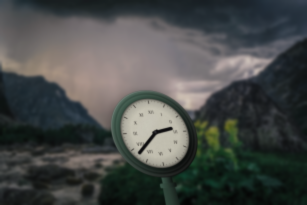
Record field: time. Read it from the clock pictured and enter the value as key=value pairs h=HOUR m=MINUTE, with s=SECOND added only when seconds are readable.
h=2 m=38
